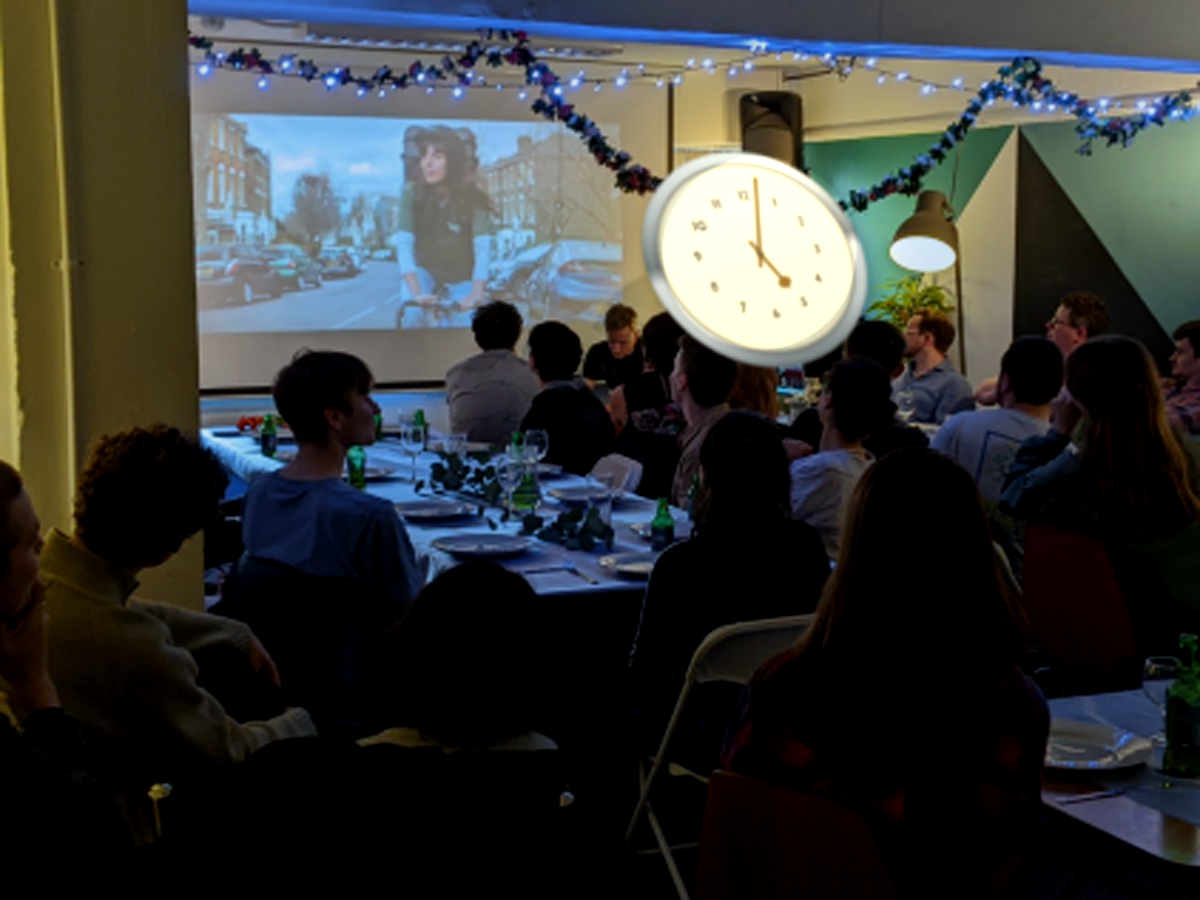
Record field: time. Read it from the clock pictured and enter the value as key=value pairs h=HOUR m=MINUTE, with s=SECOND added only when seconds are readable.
h=5 m=2
